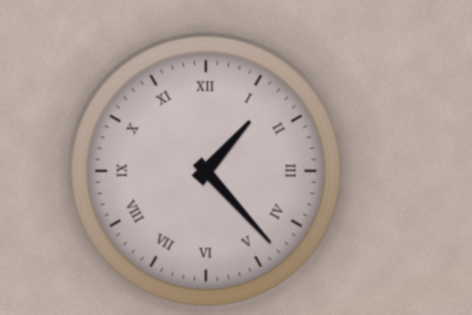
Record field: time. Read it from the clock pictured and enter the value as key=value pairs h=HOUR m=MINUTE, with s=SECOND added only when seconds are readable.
h=1 m=23
